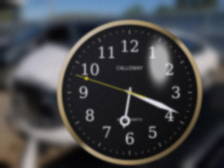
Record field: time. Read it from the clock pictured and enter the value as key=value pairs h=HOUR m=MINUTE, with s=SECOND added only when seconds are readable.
h=6 m=18 s=48
